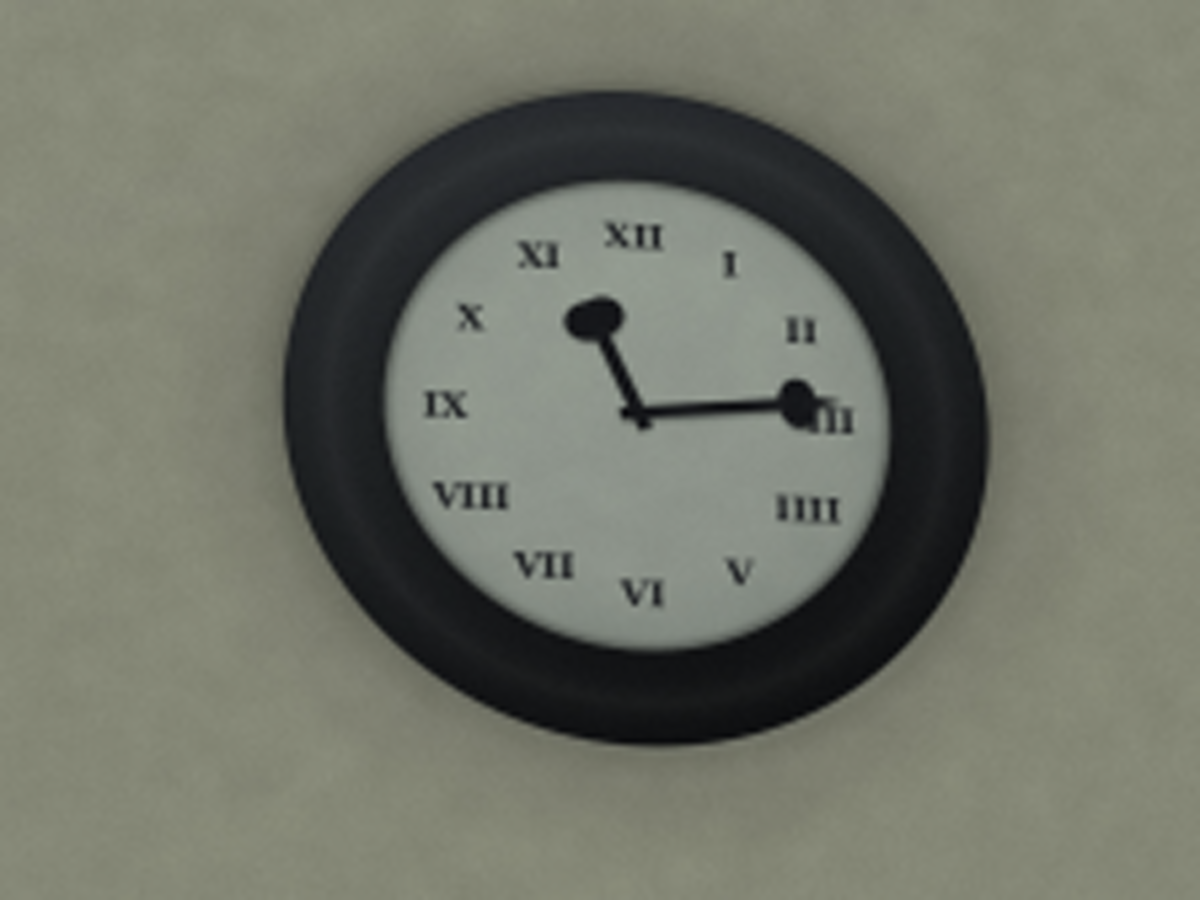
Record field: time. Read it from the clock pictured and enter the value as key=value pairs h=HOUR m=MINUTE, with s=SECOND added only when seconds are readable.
h=11 m=14
